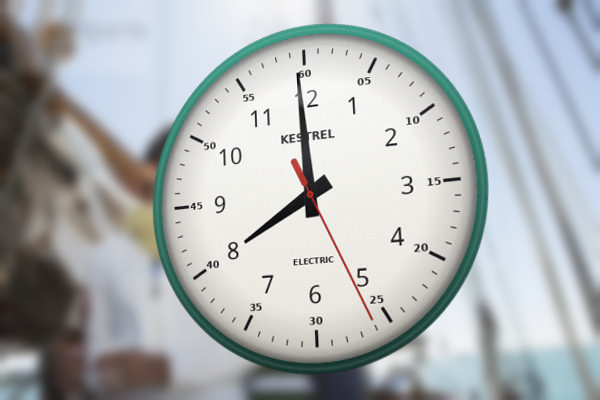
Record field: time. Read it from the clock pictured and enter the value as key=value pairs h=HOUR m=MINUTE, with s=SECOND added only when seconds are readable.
h=7 m=59 s=26
